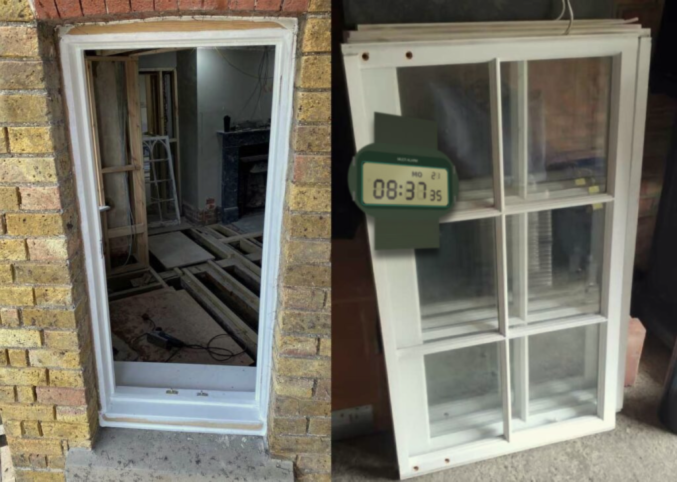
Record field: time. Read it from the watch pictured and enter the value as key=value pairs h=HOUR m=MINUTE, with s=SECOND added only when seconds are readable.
h=8 m=37 s=35
